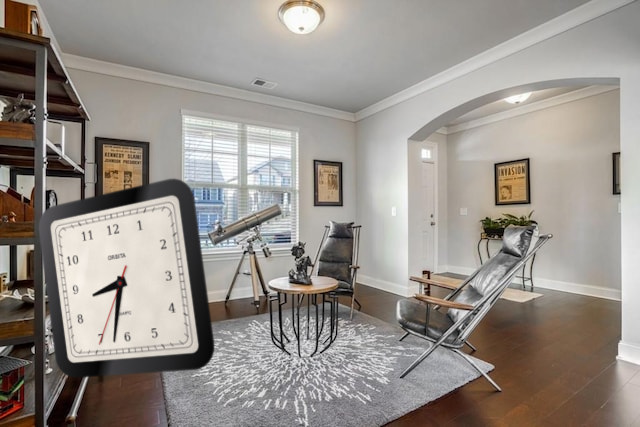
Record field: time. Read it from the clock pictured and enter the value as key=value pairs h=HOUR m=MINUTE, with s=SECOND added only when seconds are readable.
h=8 m=32 s=35
